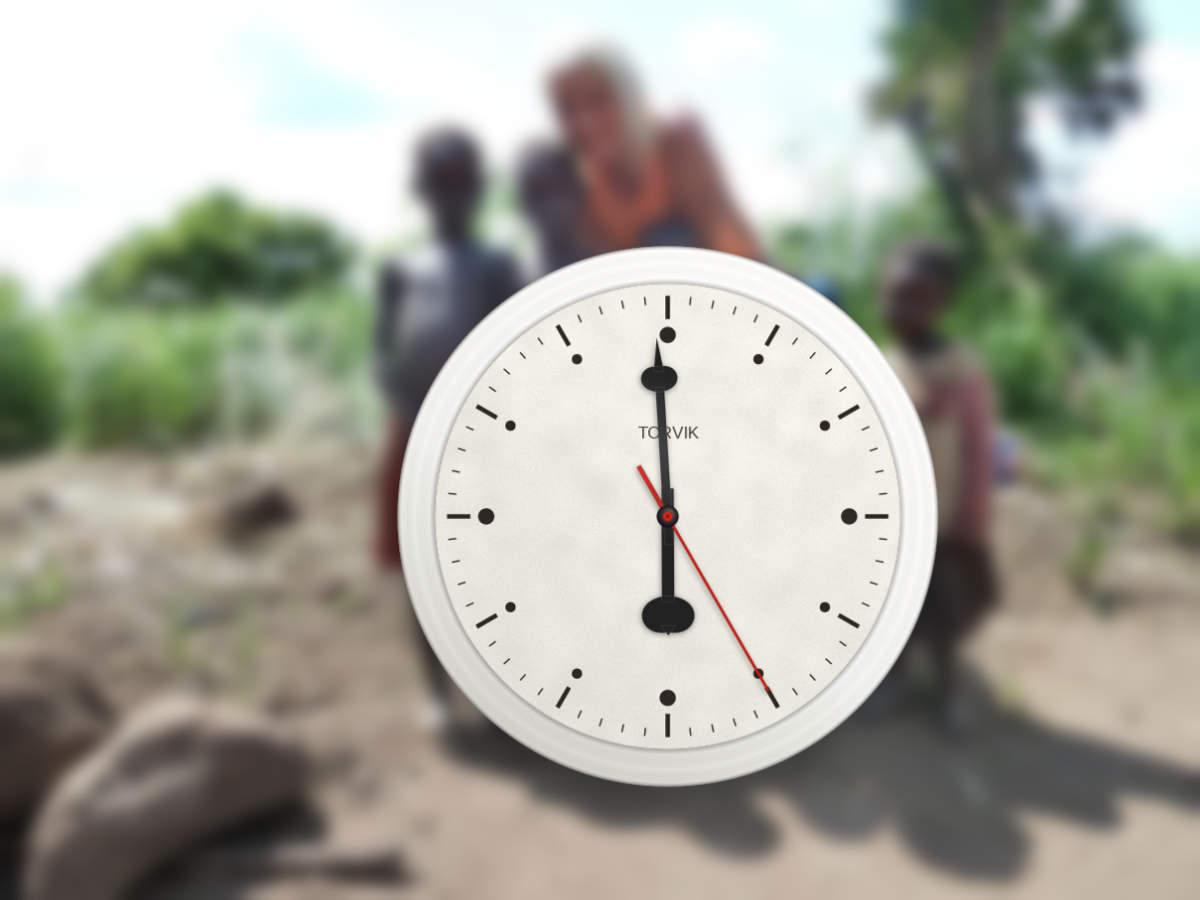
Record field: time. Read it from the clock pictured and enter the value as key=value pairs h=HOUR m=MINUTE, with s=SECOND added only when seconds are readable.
h=5 m=59 s=25
